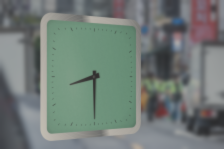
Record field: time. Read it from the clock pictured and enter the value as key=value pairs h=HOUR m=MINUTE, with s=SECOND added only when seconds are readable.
h=8 m=30
